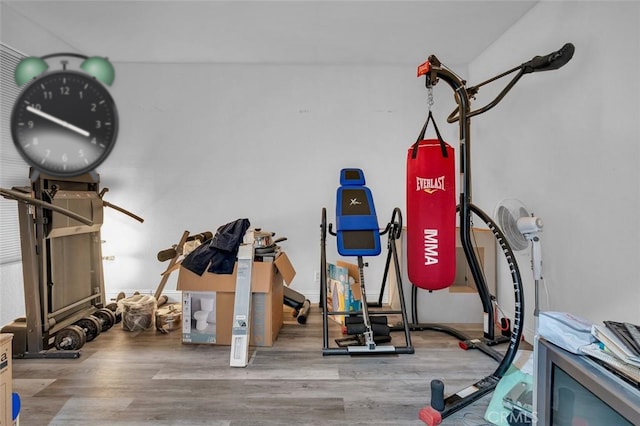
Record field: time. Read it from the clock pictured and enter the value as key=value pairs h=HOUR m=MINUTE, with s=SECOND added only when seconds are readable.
h=3 m=49
